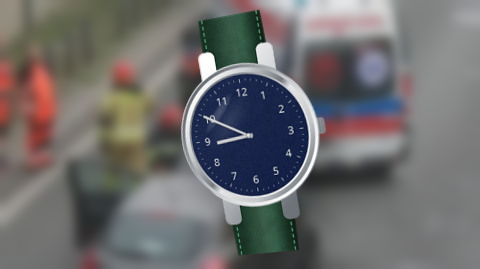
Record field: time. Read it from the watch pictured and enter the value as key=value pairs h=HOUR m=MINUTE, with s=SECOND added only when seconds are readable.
h=8 m=50
